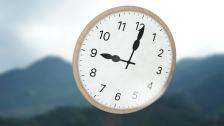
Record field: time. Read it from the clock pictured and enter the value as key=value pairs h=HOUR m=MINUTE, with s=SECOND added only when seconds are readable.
h=9 m=1
